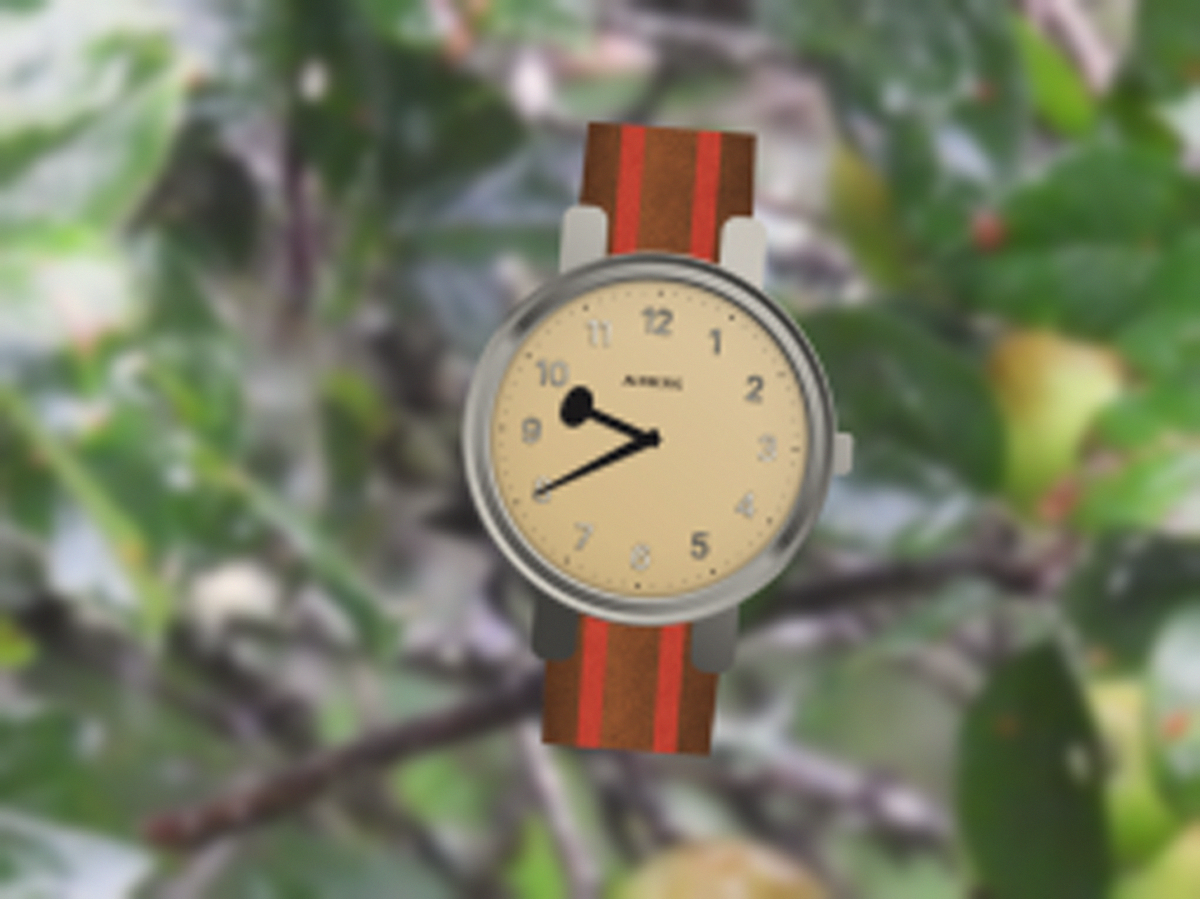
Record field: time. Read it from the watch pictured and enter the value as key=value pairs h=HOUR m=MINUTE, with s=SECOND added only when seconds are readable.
h=9 m=40
